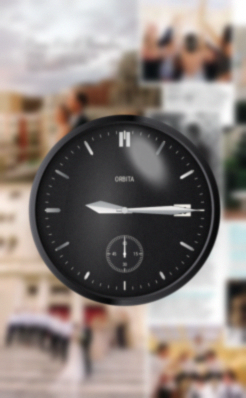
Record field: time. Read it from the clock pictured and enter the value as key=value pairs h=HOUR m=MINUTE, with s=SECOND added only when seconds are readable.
h=9 m=15
